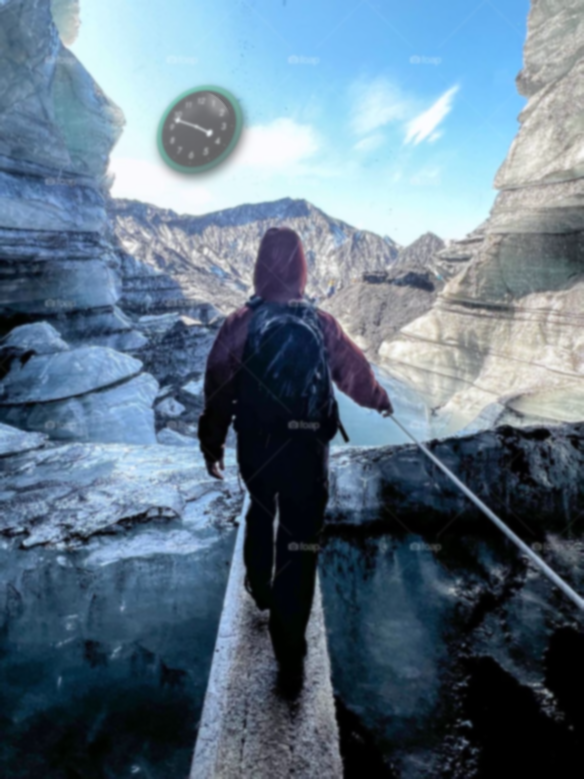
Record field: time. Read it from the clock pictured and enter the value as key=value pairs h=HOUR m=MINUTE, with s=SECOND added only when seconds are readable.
h=3 m=48
